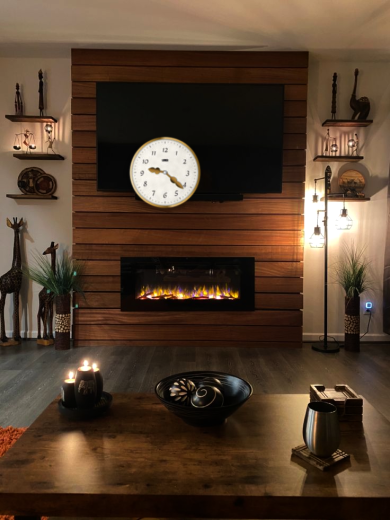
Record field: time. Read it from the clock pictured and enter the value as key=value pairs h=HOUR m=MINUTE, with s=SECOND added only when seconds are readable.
h=9 m=22
